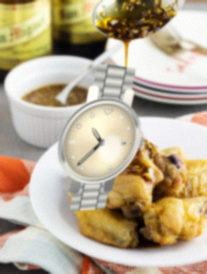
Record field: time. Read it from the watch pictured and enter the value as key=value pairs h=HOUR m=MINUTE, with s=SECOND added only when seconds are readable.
h=10 m=37
